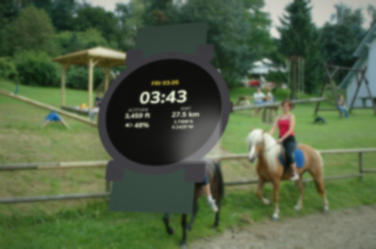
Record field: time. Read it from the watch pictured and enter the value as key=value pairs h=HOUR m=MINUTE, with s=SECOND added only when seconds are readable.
h=3 m=43
